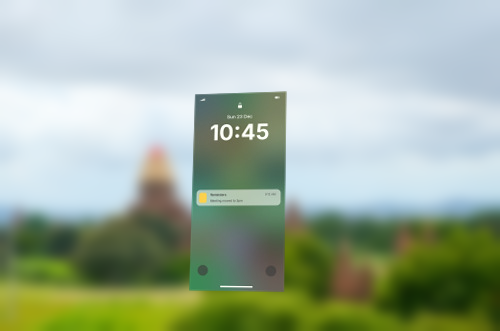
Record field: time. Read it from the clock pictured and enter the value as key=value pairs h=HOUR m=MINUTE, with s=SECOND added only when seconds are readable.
h=10 m=45
